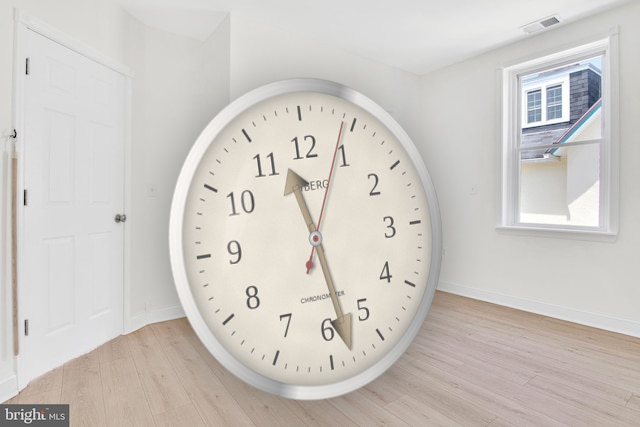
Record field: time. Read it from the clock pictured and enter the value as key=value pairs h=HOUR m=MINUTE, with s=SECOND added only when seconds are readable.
h=11 m=28 s=4
